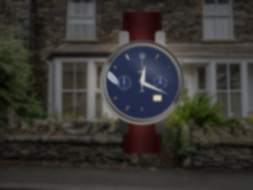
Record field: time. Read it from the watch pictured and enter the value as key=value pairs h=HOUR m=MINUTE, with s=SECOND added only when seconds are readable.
h=12 m=19
